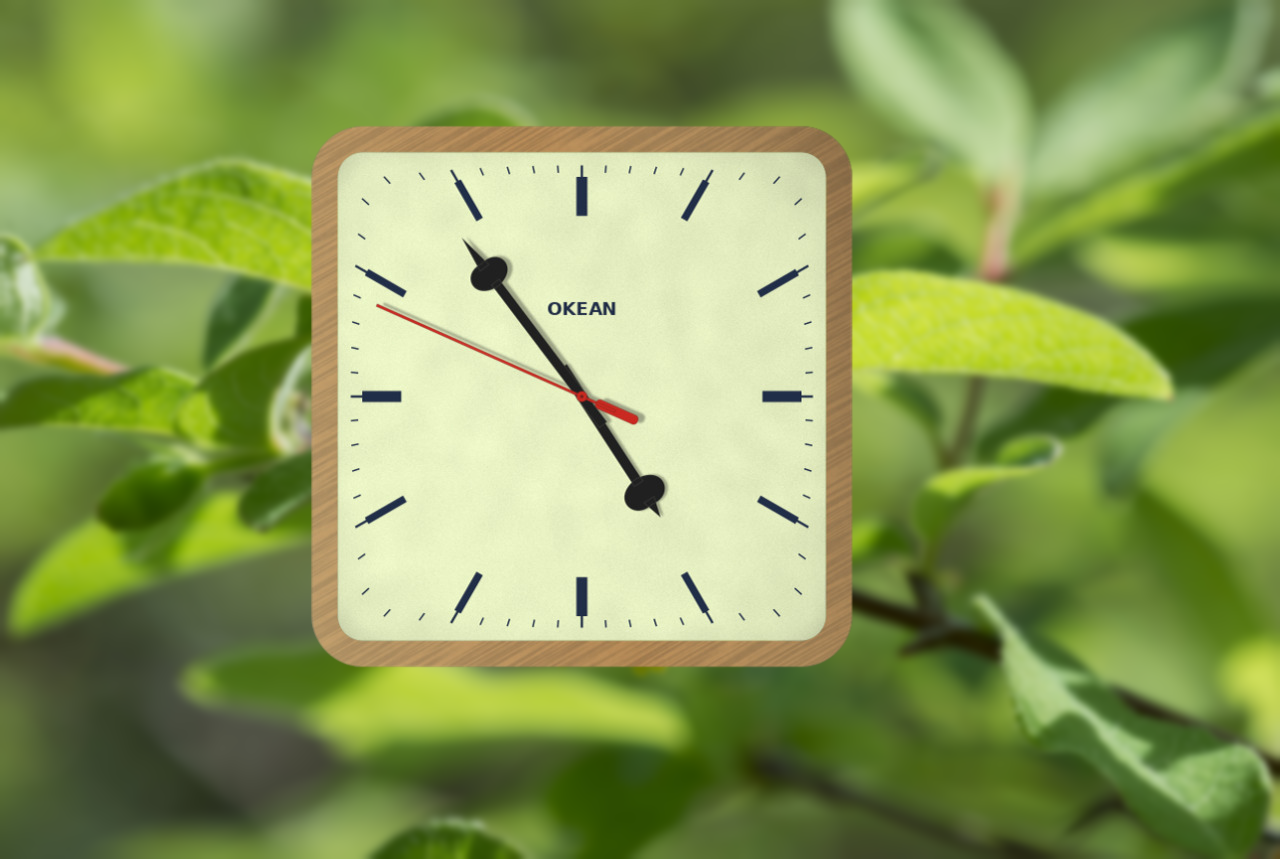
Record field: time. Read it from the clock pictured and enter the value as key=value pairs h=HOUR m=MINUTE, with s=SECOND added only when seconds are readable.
h=4 m=53 s=49
